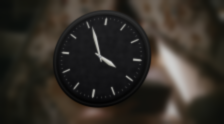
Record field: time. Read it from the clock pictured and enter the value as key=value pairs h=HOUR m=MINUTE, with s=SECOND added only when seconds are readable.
h=3 m=56
